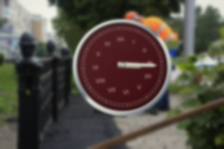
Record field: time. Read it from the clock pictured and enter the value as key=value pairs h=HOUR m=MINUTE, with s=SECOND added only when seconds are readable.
h=3 m=16
